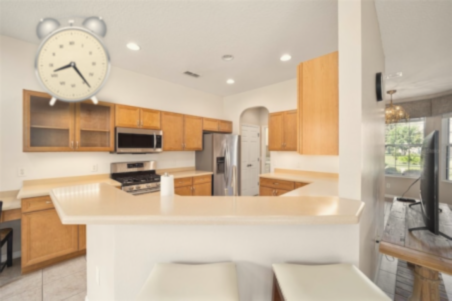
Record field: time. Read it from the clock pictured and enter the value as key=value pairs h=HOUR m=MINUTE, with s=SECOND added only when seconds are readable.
h=8 m=24
